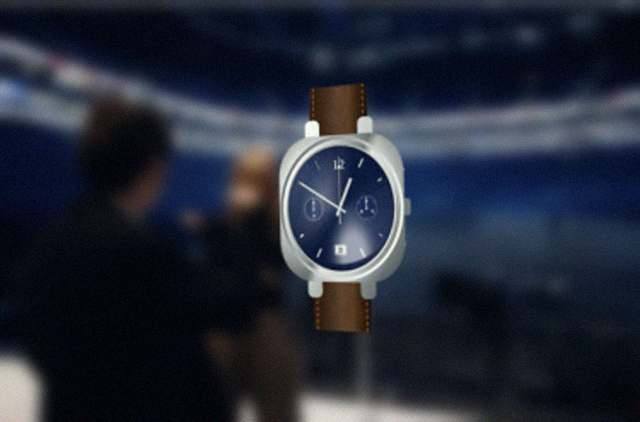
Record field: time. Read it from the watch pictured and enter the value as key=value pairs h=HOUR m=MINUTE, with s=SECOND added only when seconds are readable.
h=12 m=50
